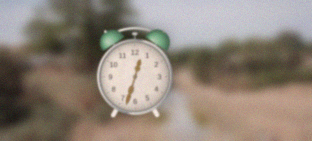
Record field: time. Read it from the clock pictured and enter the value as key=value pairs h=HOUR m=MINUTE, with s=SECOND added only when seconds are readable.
h=12 m=33
